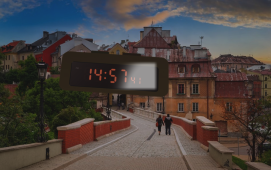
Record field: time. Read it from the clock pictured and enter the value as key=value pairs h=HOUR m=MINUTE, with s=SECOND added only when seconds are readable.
h=14 m=57 s=41
